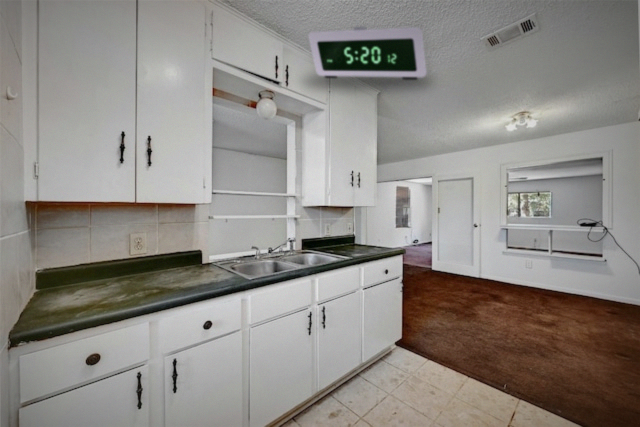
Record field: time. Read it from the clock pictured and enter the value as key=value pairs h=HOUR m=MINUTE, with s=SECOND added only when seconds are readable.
h=5 m=20
